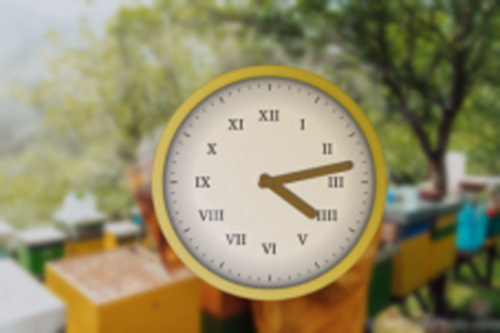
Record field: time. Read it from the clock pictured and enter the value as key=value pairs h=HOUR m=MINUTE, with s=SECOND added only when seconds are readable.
h=4 m=13
